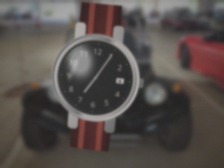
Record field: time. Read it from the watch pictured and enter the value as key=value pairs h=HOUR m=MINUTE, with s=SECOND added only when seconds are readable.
h=7 m=5
